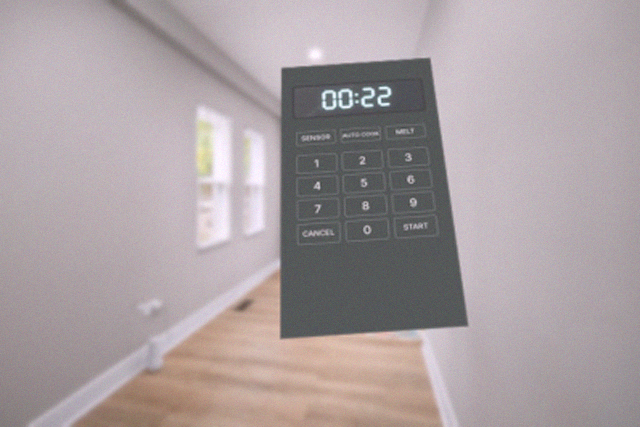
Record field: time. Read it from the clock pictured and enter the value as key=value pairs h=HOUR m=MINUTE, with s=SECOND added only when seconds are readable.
h=0 m=22
